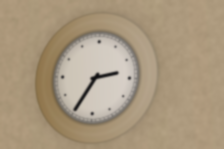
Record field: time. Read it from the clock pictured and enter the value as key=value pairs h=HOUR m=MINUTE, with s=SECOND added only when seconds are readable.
h=2 m=35
